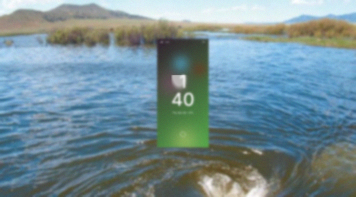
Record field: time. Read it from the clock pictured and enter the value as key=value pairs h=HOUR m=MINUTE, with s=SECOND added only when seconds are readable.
h=1 m=40
